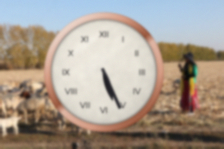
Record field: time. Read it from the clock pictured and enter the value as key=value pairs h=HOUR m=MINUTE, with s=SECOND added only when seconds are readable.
h=5 m=26
